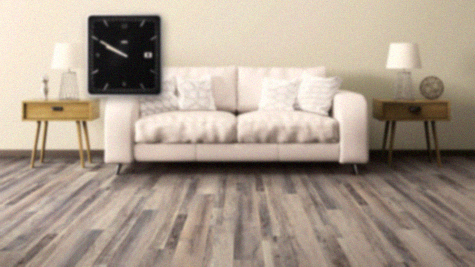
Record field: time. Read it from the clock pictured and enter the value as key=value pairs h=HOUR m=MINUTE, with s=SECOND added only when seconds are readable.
h=9 m=50
